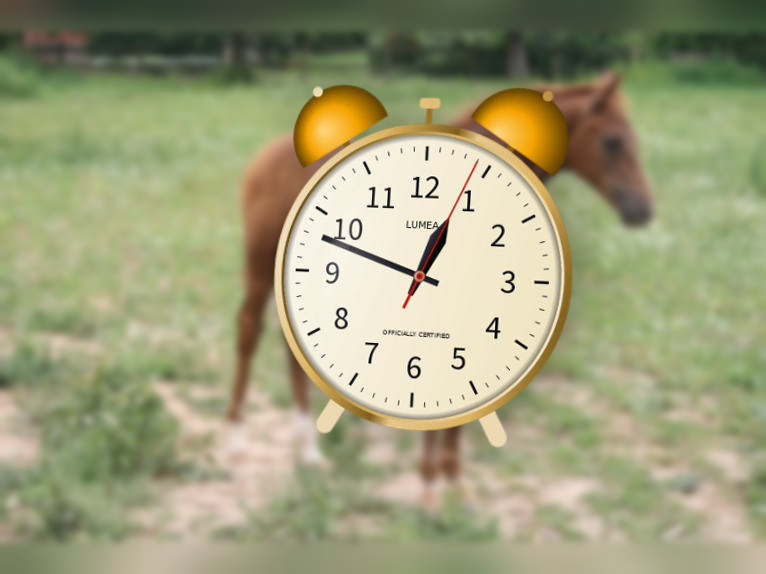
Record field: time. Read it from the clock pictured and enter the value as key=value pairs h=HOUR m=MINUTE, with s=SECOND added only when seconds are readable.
h=12 m=48 s=4
